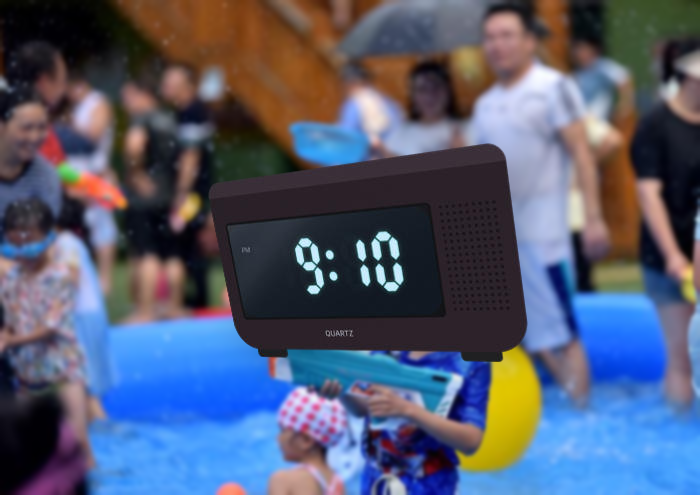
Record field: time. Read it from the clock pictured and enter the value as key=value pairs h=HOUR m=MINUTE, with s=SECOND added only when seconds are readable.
h=9 m=10
